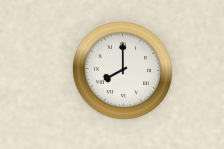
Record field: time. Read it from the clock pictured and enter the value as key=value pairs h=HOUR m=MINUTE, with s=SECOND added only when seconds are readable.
h=8 m=0
